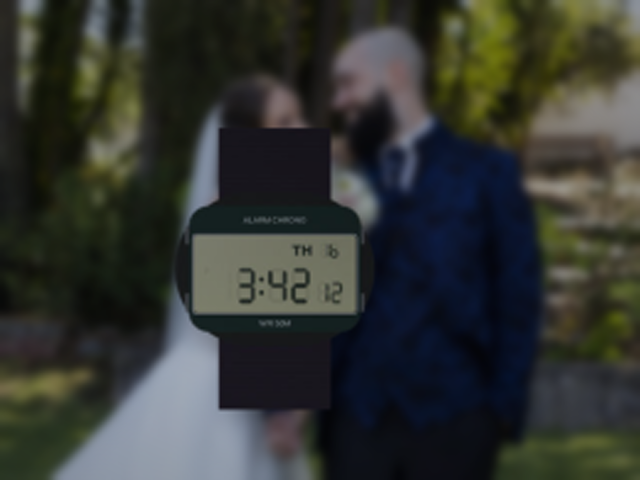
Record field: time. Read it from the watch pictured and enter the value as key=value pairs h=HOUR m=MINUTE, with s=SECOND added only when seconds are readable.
h=3 m=42 s=12
